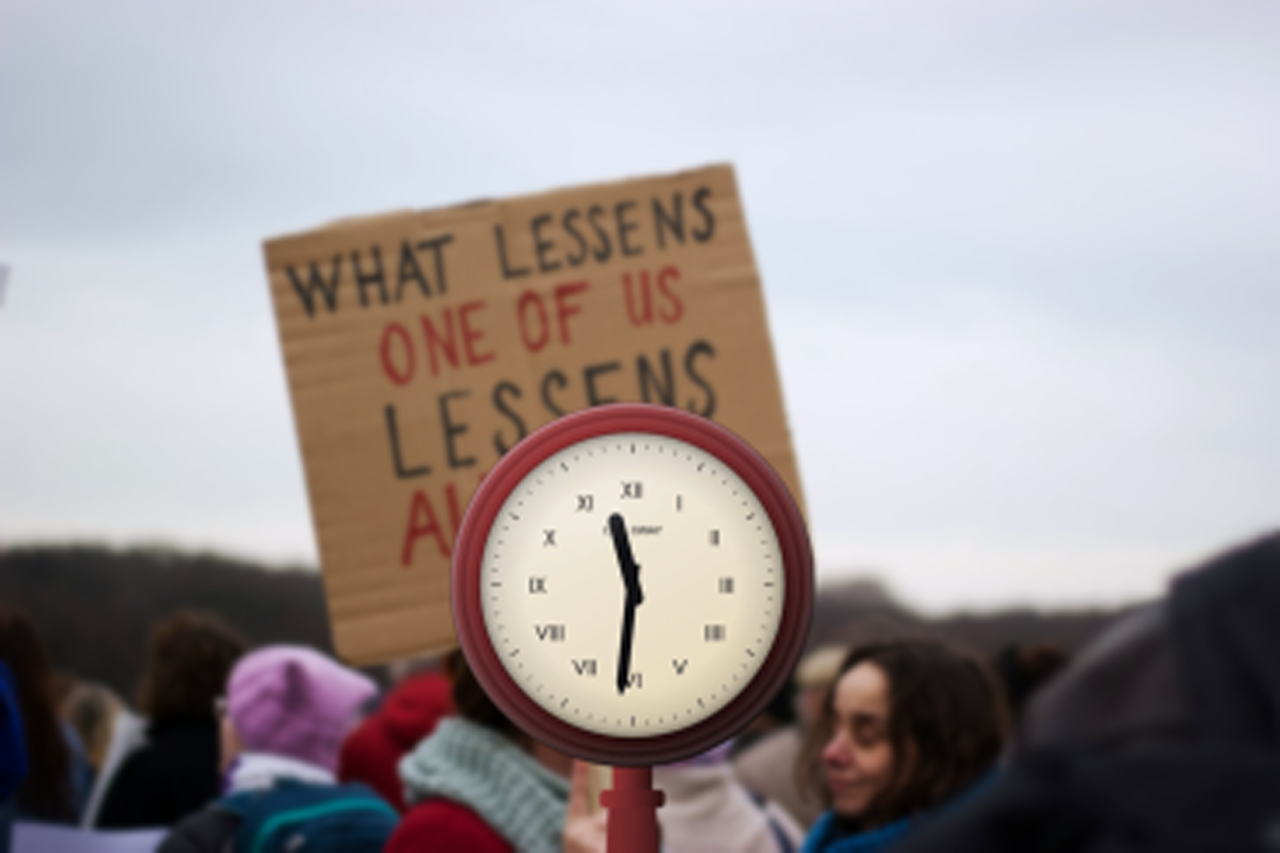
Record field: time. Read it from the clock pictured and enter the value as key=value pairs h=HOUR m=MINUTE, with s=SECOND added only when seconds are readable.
h=11 m=31
